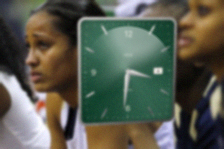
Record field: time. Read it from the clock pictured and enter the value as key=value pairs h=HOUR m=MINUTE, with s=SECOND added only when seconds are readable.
h=3 m=31
